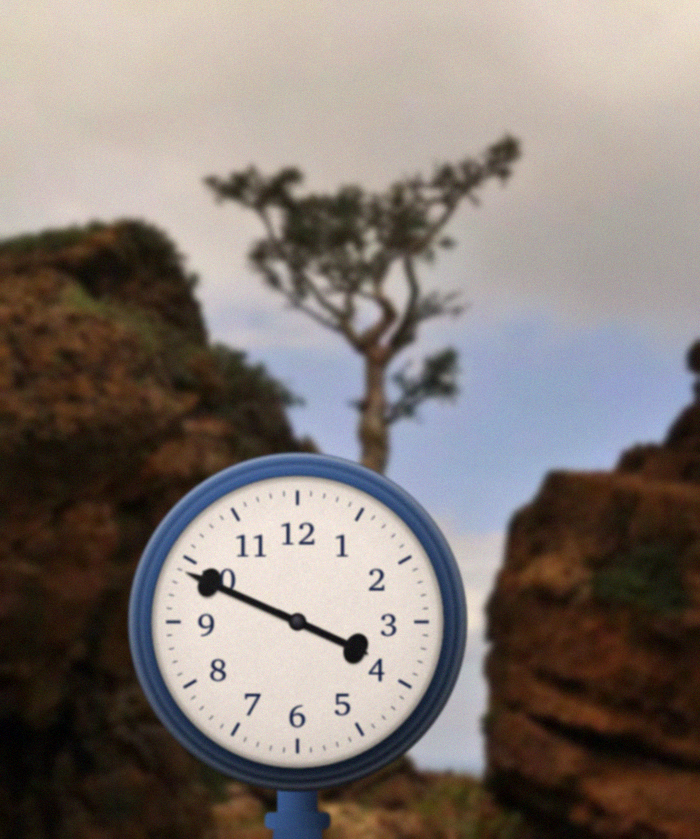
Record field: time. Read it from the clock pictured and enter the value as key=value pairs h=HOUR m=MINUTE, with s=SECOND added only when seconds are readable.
h=3 m=49
